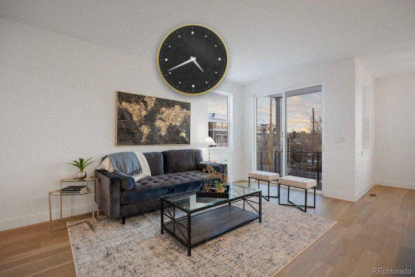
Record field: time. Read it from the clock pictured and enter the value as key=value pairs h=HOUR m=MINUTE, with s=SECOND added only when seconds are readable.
h=4 m=41
